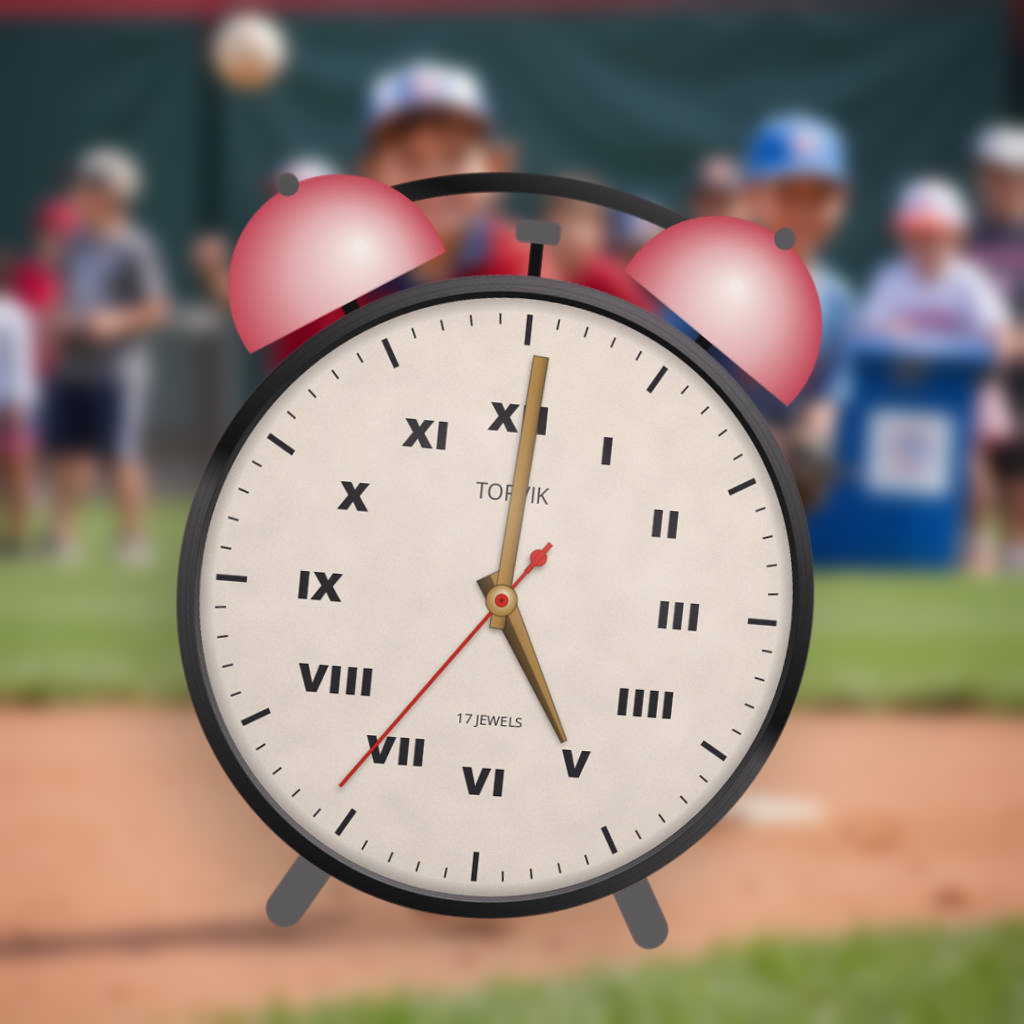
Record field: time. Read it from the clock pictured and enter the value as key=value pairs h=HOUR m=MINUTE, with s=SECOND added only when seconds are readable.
h=5 m=0 s=36
